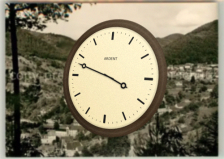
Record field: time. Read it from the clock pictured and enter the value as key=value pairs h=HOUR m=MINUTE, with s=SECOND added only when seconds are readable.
h=3 m=48
